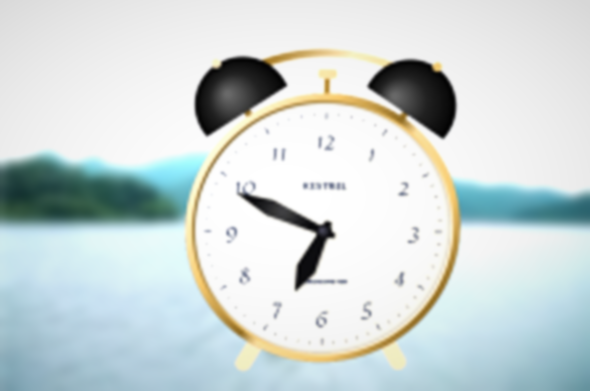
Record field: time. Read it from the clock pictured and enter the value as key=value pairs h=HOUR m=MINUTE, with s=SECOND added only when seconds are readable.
h=6 m=49
